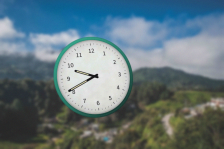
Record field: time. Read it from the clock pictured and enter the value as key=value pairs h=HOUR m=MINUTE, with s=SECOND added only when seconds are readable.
h=9 m=41
